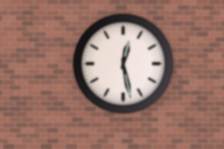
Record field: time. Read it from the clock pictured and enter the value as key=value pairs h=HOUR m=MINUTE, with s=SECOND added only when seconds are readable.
h=12 m=28
